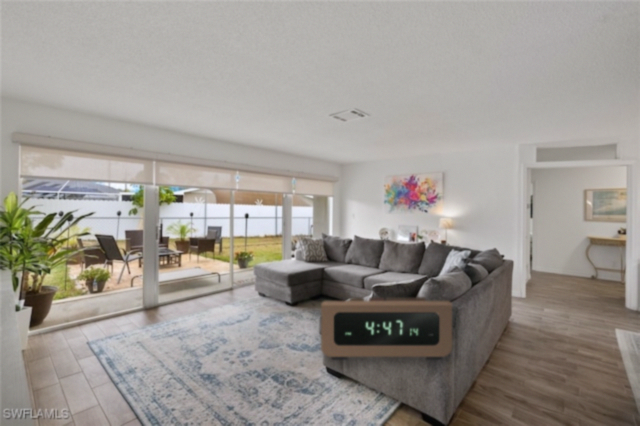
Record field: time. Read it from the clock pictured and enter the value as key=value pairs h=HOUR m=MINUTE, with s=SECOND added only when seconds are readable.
h=4 m=47
